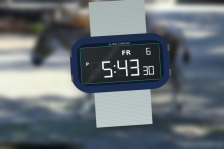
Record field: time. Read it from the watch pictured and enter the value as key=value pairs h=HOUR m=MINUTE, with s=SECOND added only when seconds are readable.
h=5 m=43 s=30
